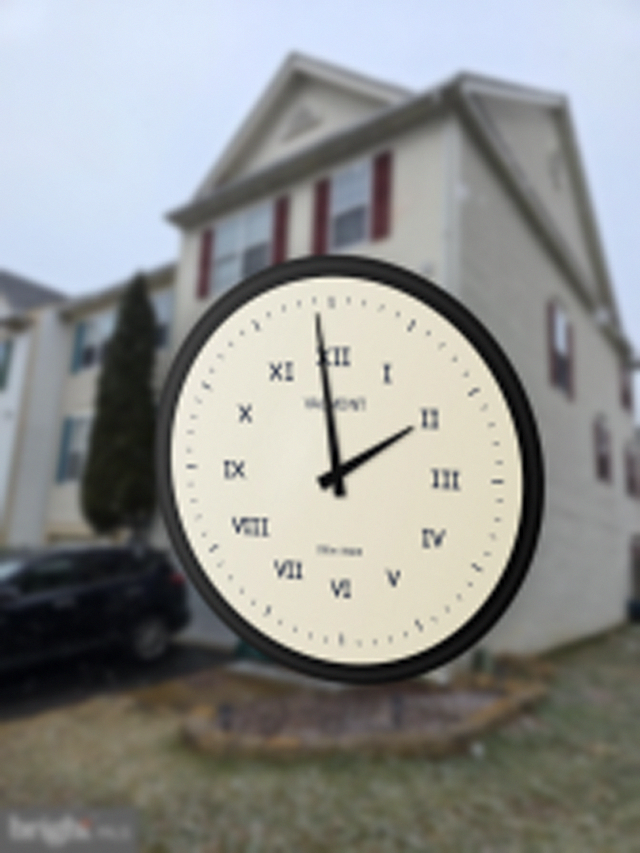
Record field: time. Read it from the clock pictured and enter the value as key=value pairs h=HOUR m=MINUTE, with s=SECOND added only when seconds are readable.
h=1 m=59
